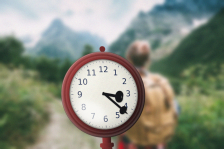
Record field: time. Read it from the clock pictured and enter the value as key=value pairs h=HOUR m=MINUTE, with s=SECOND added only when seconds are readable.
h=3 m=22
